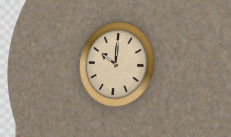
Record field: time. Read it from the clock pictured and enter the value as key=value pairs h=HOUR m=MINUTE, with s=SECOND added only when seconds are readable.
h=10 m=0
